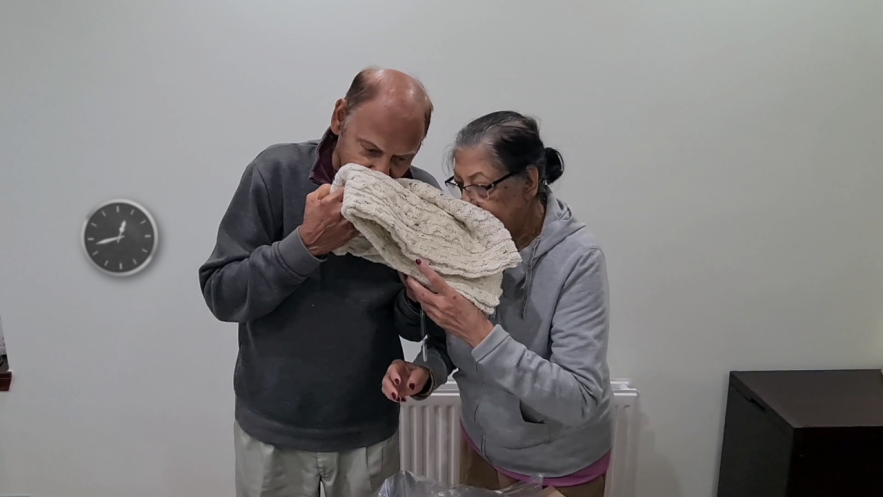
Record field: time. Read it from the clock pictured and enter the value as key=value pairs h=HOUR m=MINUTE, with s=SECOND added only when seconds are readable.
h=12 m=43
